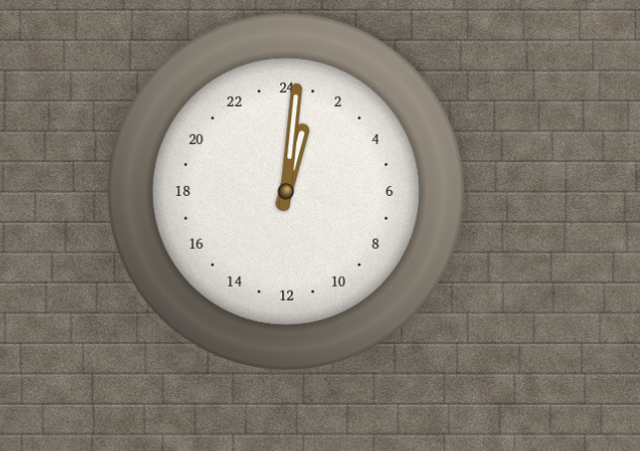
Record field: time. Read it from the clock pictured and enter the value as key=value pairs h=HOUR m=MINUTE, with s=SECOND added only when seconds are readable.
h=1 m=1
